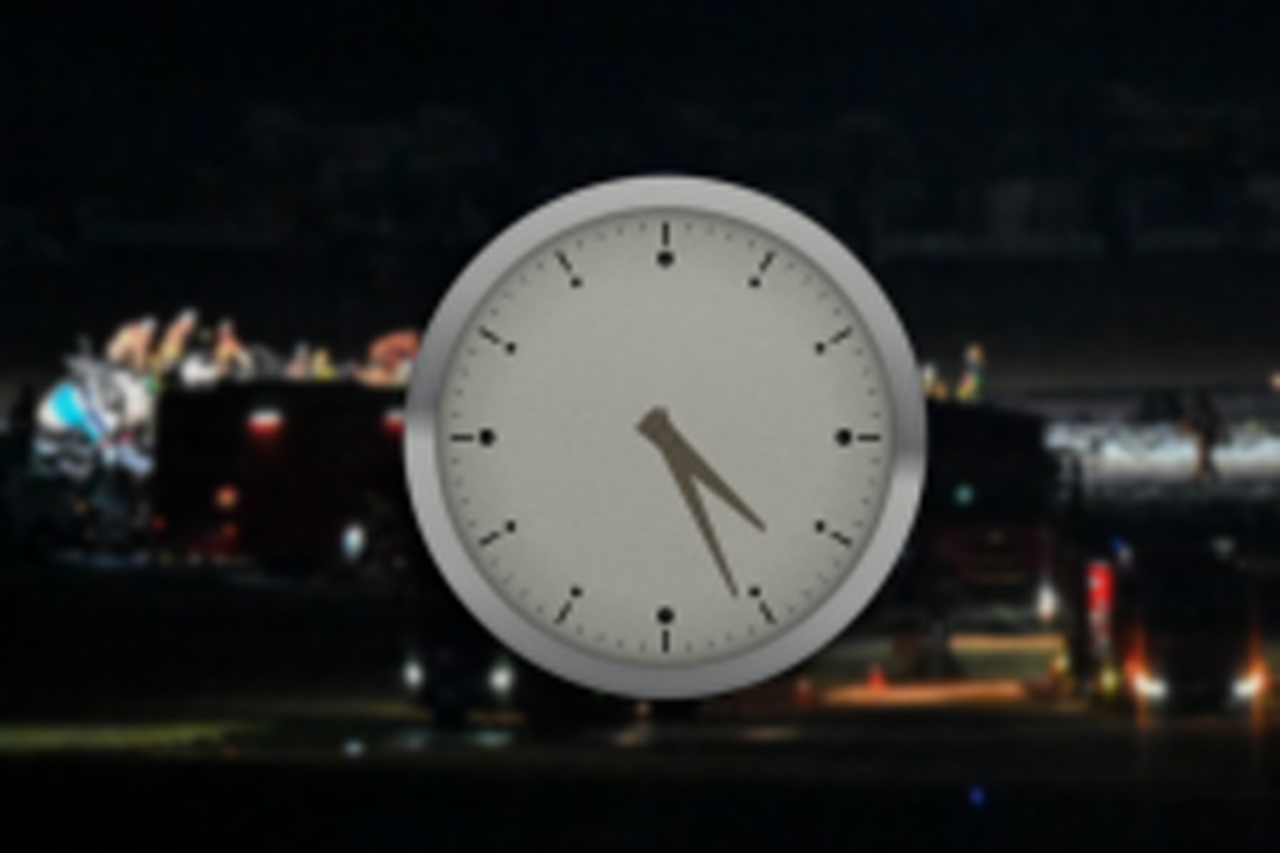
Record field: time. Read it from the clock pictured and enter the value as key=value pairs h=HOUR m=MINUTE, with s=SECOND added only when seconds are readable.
h=4 m=26
